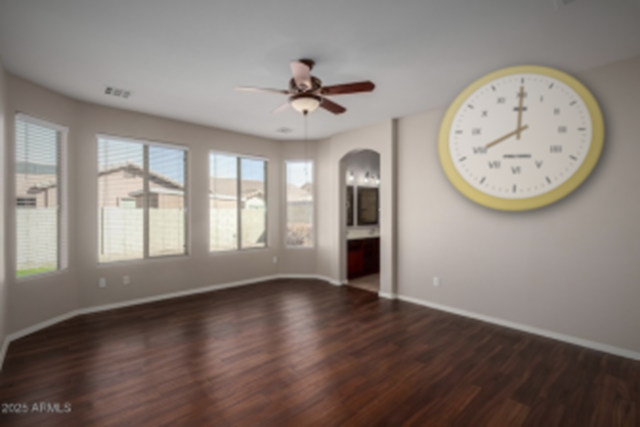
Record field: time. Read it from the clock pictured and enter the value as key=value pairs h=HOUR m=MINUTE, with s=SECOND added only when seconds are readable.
h=8 m=0
